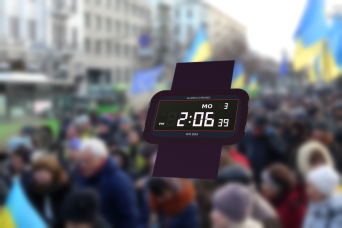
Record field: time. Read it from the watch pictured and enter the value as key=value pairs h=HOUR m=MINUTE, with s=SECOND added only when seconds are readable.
h=2 m=6 s=39
